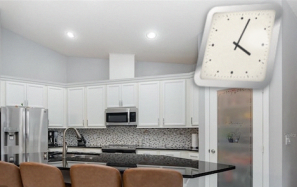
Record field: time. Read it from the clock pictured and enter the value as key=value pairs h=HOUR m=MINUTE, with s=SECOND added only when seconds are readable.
h=4 m=3
